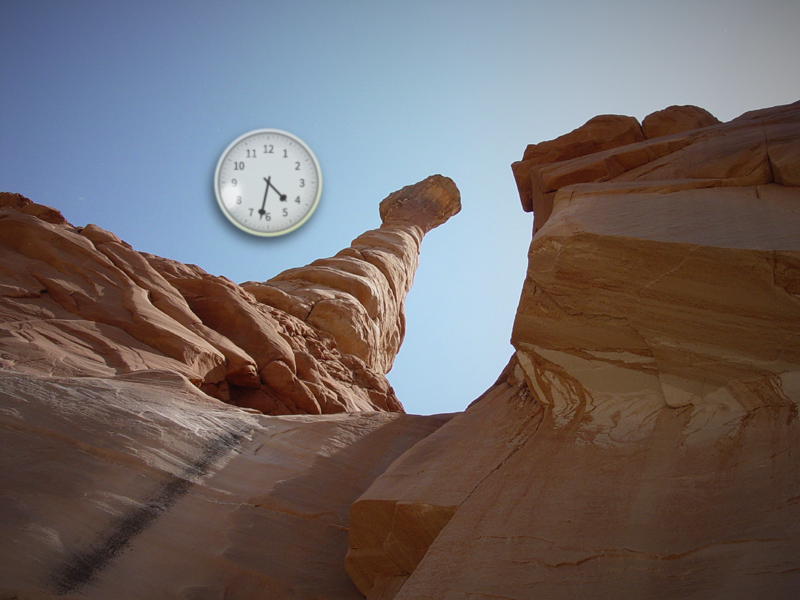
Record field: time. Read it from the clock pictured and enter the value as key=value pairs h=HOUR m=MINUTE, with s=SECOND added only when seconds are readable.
h=4 m=32
